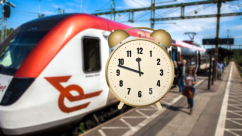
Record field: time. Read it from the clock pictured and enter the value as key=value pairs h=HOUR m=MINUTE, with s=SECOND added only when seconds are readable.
h=11 m=48
